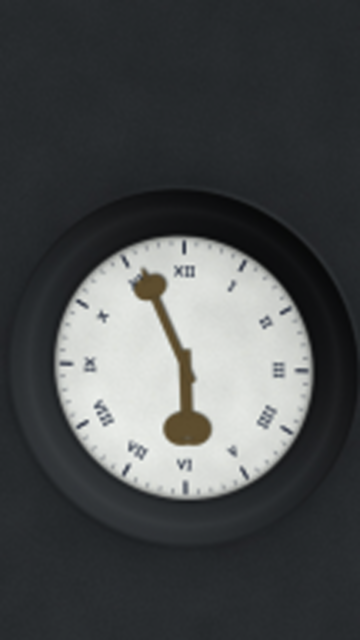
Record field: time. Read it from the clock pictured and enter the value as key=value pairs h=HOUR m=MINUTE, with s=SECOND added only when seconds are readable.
h=5 m=56
